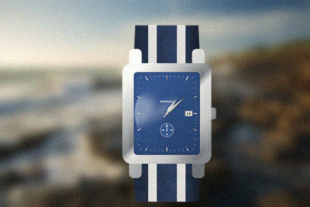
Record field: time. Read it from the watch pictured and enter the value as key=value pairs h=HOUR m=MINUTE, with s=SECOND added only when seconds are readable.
h=1 m=8
